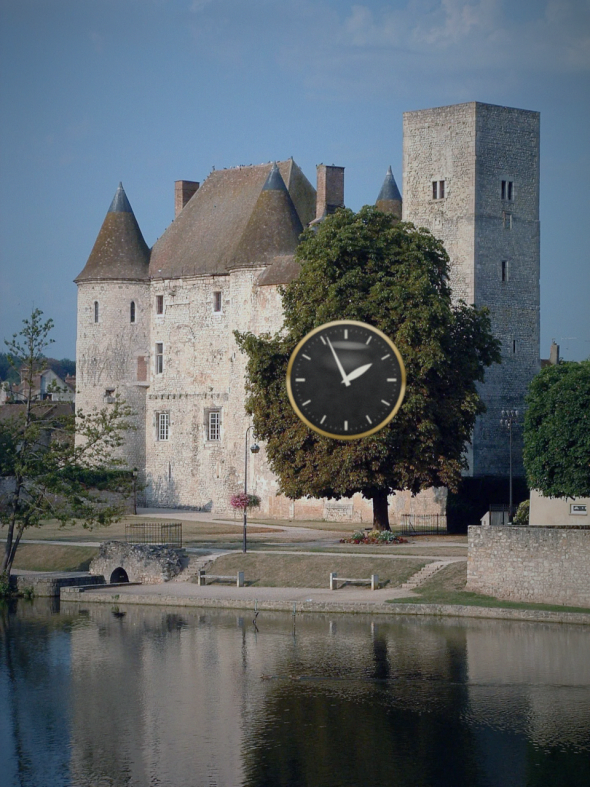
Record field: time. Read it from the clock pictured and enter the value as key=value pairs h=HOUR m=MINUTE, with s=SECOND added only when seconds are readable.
h=1 m=56
